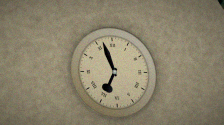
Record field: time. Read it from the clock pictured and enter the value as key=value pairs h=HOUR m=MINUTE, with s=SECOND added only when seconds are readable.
h=6 m=57
